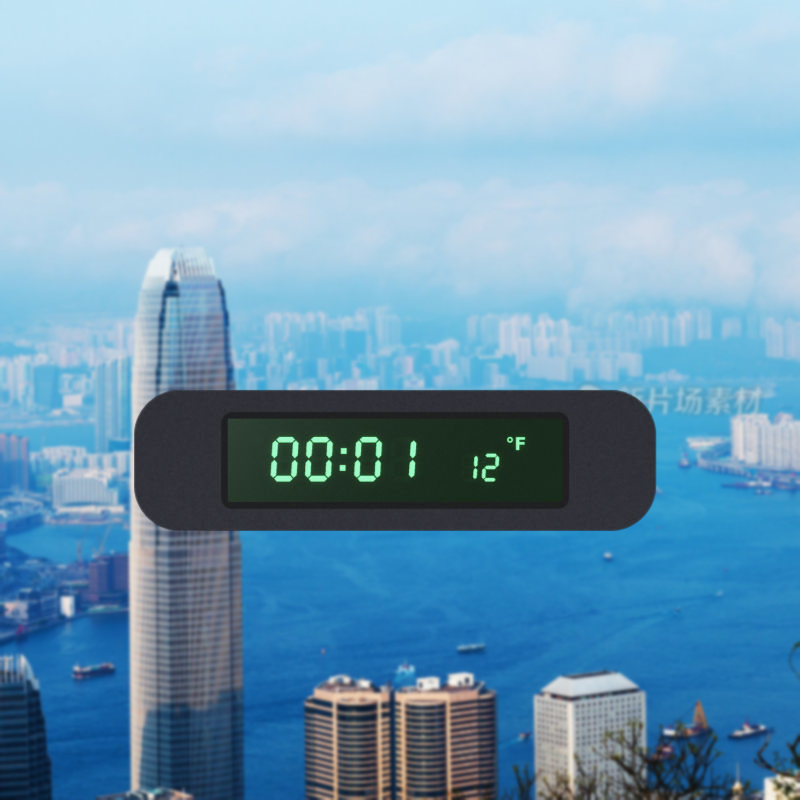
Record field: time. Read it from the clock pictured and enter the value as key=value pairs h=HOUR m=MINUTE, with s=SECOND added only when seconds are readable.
h=0 m=1
